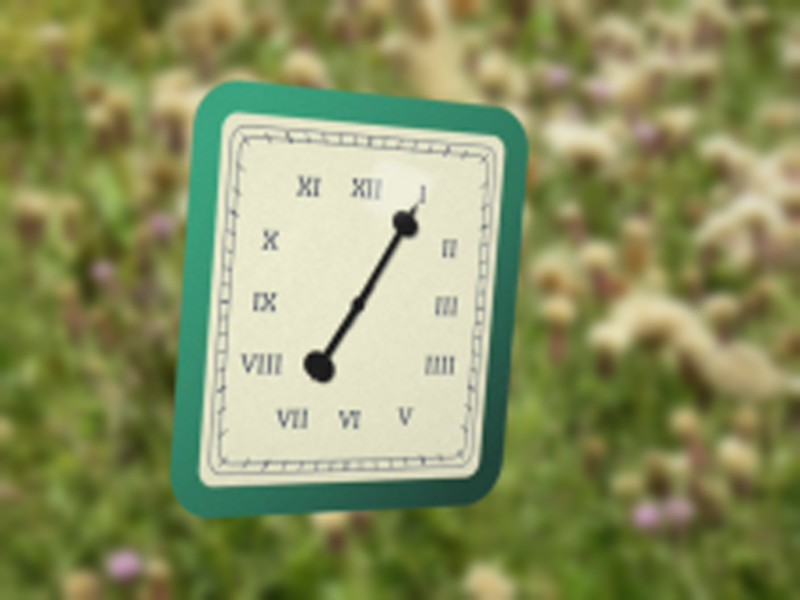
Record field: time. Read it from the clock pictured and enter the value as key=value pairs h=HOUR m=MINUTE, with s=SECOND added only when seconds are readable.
h=7 m=5
